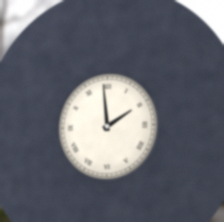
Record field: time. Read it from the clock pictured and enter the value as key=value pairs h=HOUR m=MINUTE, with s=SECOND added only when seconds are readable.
h=1 m=59
